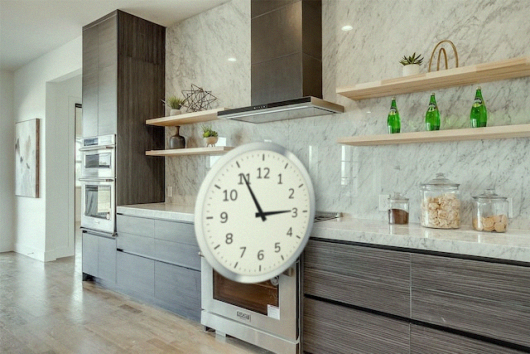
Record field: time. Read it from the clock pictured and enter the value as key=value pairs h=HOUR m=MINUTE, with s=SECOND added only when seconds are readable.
h=2 m=55
